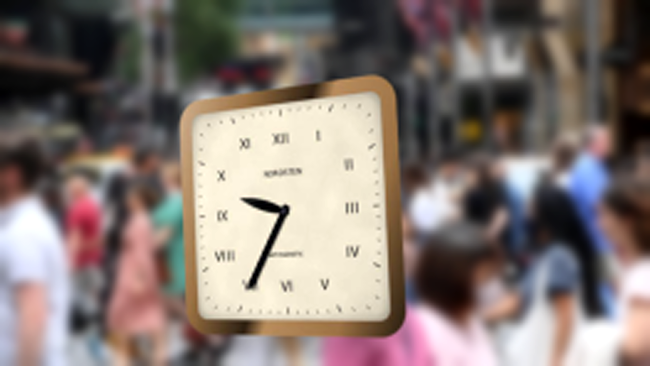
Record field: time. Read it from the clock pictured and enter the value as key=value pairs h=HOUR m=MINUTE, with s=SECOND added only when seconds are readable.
h=9 m=35
